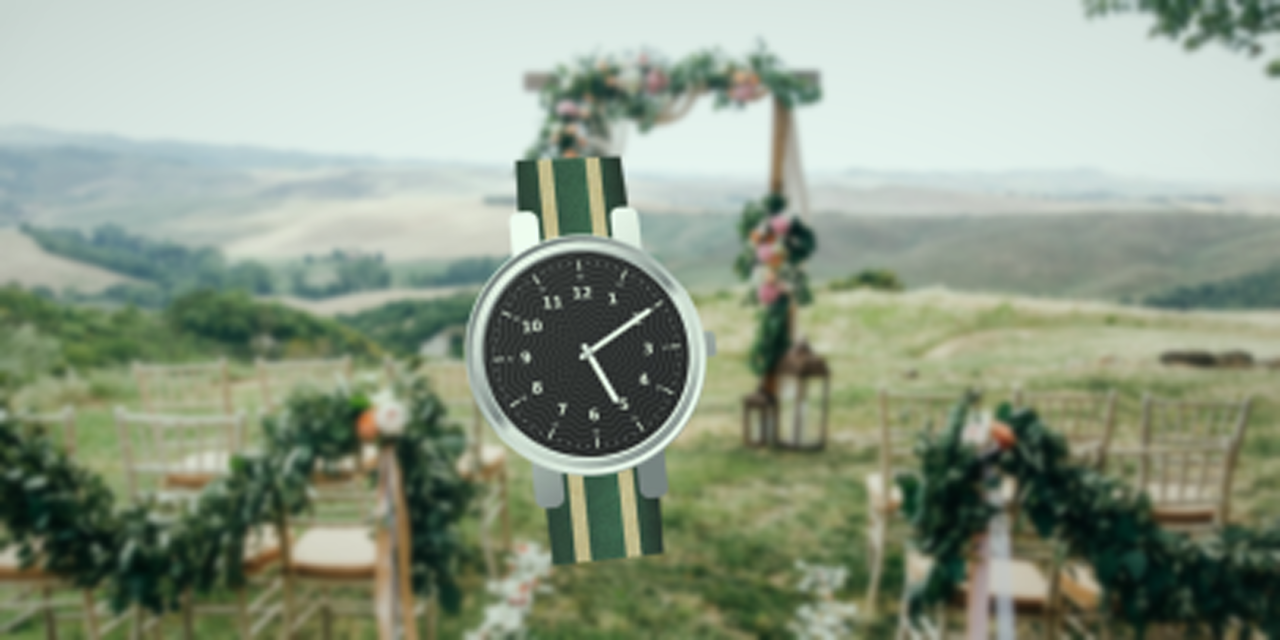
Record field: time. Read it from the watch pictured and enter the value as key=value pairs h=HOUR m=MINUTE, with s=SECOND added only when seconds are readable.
h=5 m=10
